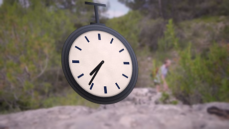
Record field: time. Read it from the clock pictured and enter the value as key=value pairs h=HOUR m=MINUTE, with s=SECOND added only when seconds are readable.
h=7 m=36
